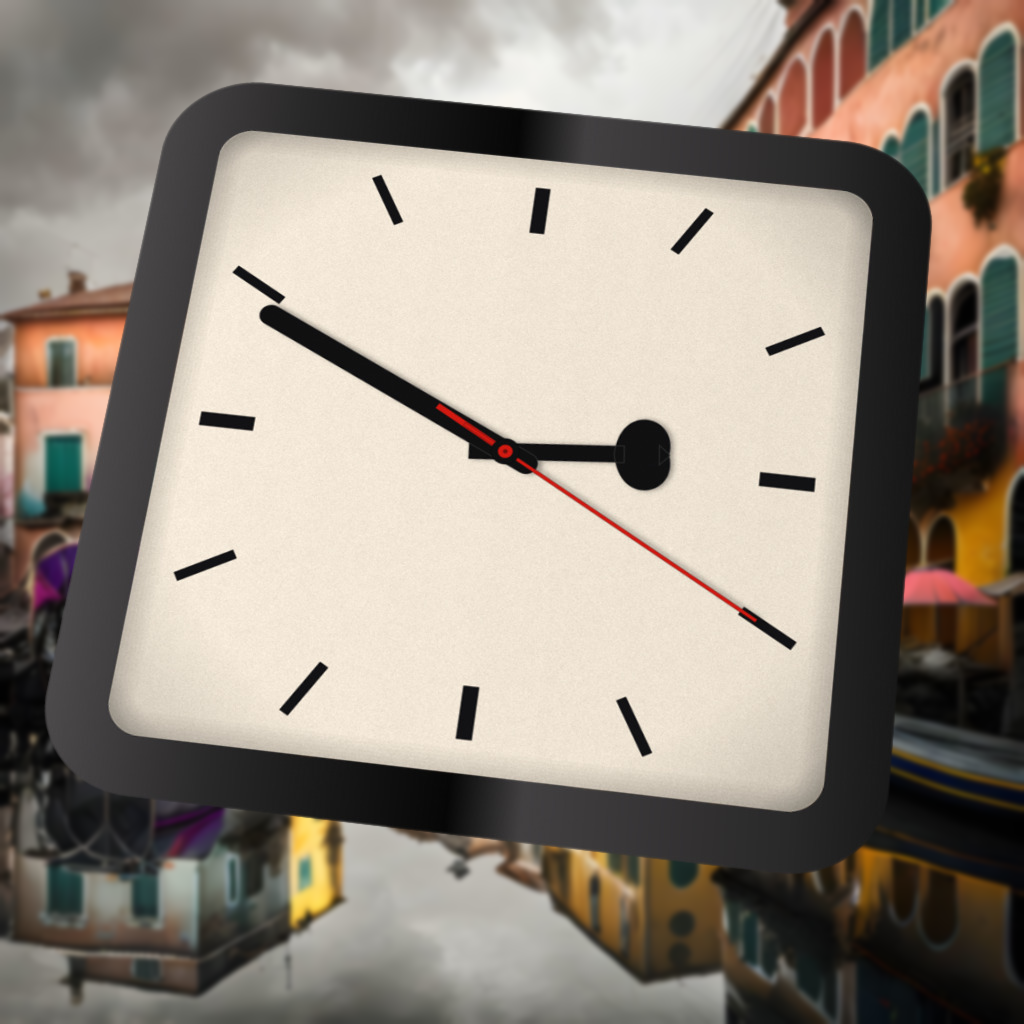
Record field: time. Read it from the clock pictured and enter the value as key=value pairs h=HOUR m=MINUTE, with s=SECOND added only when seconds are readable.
h=2 m=49 s=20
